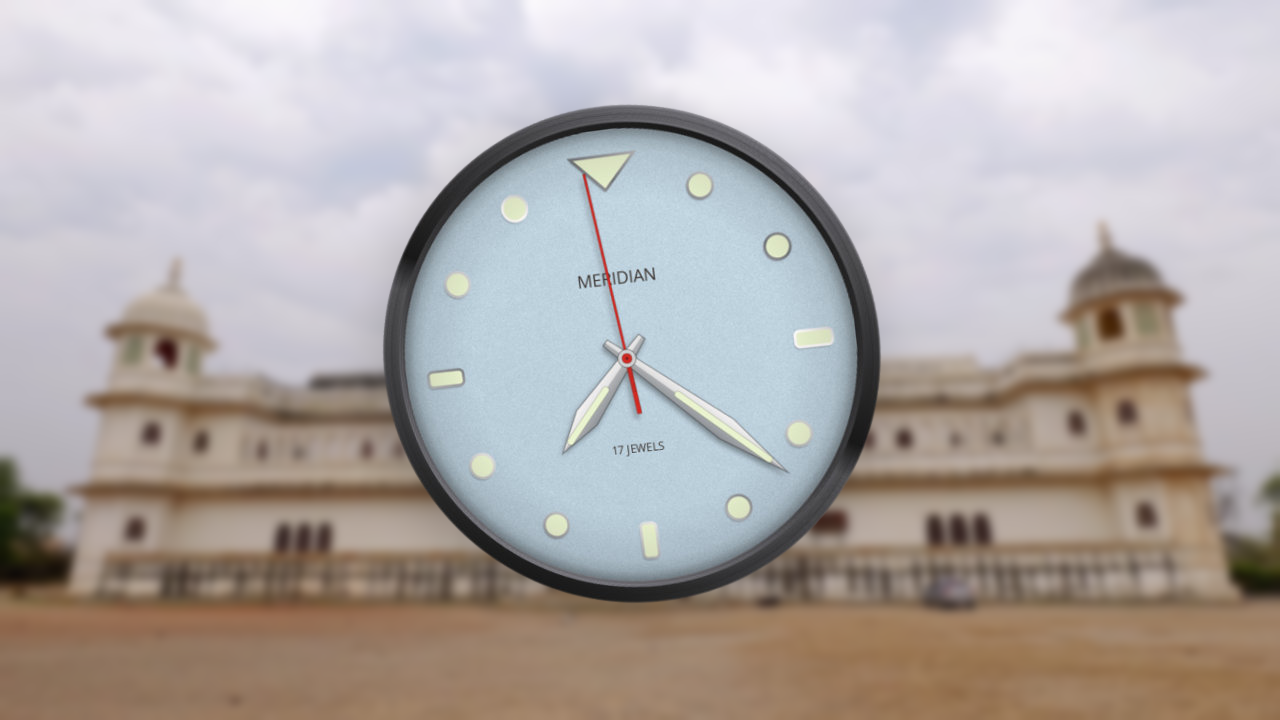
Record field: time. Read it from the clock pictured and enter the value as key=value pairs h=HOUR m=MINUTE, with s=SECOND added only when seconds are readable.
h=7 m=21 s=59
